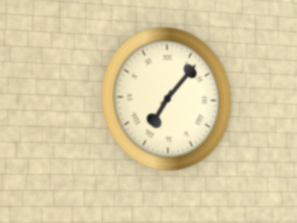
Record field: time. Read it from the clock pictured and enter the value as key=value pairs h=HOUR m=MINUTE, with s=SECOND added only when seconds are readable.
h=7 m=7
